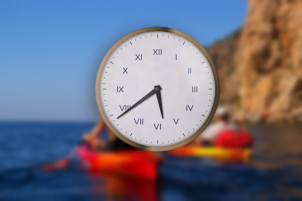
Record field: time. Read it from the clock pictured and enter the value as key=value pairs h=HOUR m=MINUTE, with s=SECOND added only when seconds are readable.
h=5 m=39
